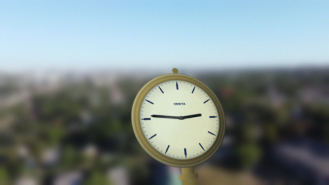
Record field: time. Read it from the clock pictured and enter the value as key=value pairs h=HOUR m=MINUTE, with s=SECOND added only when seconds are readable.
h=2 m=46
